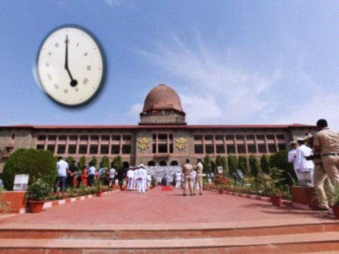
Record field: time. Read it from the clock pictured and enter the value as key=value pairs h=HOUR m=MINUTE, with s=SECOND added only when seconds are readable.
h=5 m=0
